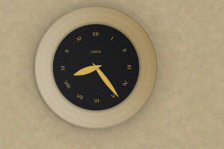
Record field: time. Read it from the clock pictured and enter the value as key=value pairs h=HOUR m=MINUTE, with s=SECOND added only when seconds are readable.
h=8 m=24
